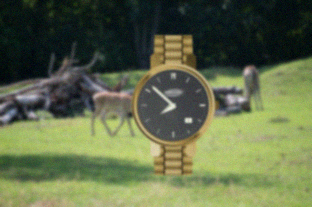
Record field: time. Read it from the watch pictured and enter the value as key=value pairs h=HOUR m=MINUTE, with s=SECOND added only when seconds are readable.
h=7 m=52
